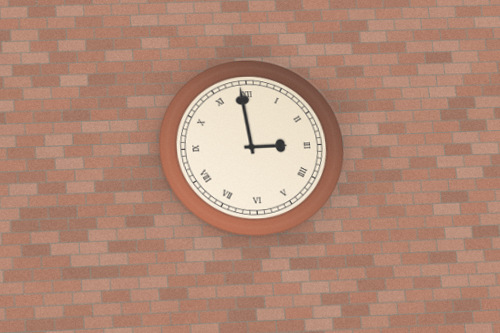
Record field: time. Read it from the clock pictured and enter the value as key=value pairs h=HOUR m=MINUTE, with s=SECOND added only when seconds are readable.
h=2 m=59
